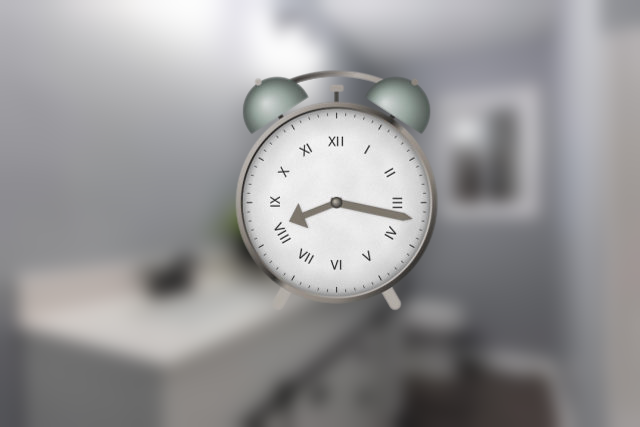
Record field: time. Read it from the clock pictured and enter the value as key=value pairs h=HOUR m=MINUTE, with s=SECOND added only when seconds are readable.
h=8 m=17
